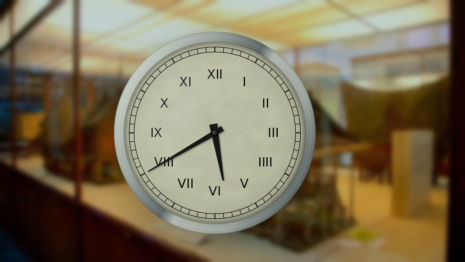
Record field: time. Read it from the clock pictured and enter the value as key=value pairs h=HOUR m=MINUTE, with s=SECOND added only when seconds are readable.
h=5 m=40
